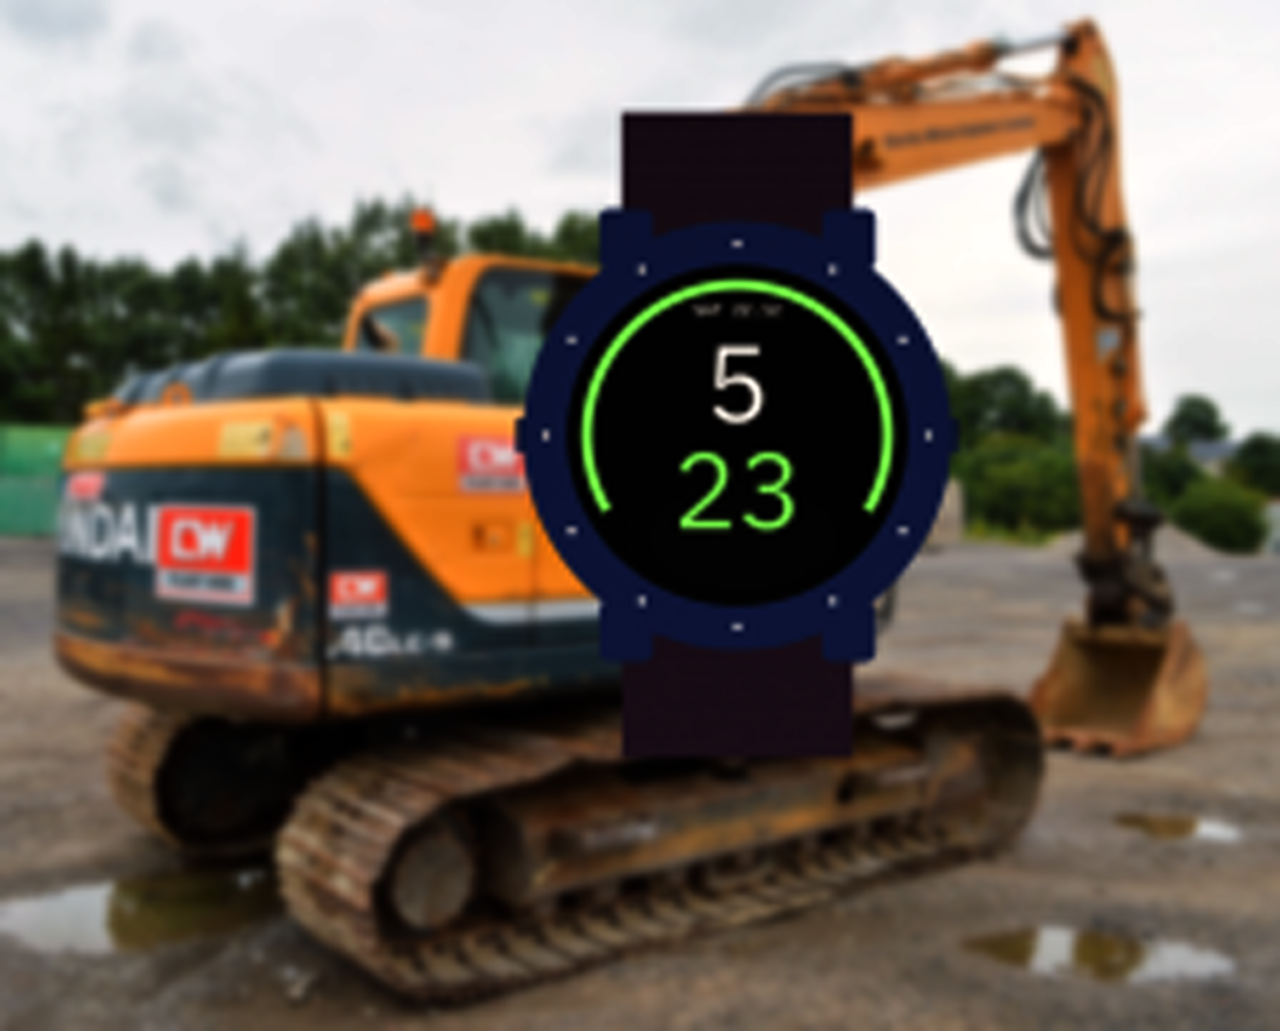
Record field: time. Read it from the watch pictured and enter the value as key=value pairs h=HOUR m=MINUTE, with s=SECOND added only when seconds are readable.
h=5 m=23
